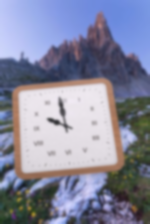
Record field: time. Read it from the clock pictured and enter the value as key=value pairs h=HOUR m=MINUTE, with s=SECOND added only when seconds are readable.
h=9 m=59
